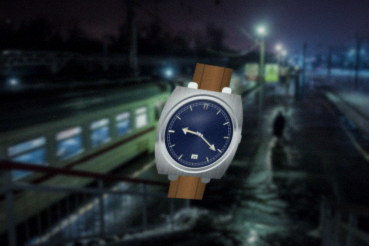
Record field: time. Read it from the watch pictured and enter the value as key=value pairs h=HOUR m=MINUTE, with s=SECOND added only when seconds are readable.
h=9 m=21
